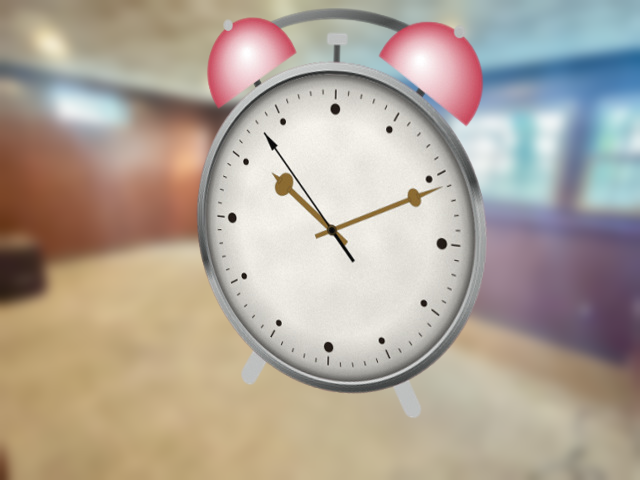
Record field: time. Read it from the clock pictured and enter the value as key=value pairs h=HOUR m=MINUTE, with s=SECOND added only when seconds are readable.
h=10 m=10 s=53
